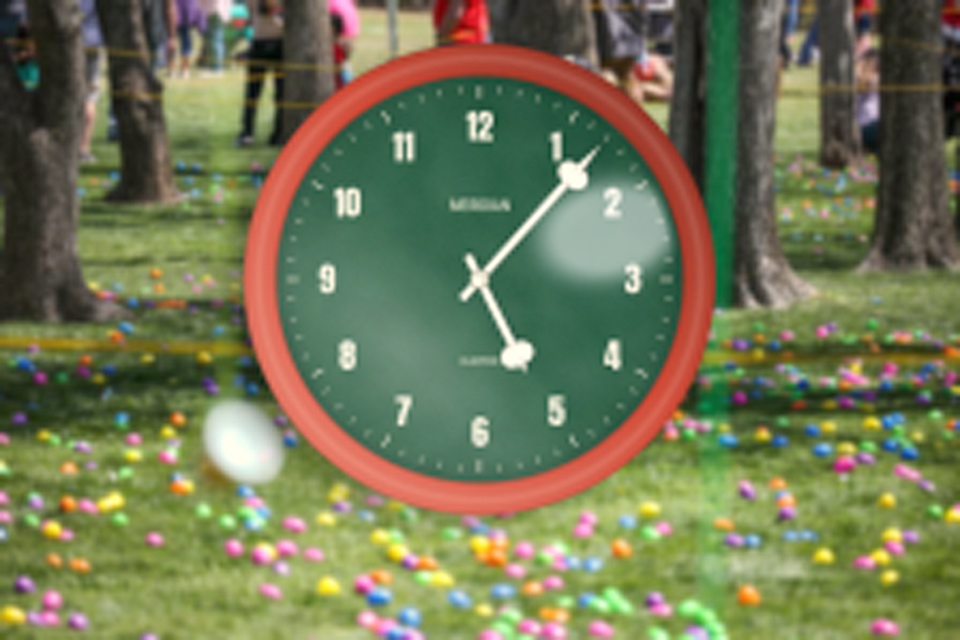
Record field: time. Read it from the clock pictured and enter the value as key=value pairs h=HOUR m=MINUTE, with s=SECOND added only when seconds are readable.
h=5 m=7
